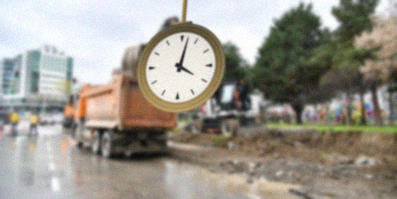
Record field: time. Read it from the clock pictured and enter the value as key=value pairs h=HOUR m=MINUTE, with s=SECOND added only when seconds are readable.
h=4 m=2
